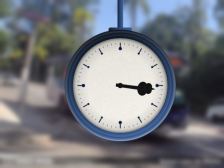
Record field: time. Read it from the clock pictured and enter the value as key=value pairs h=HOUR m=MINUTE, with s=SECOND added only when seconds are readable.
h=3 m=16
